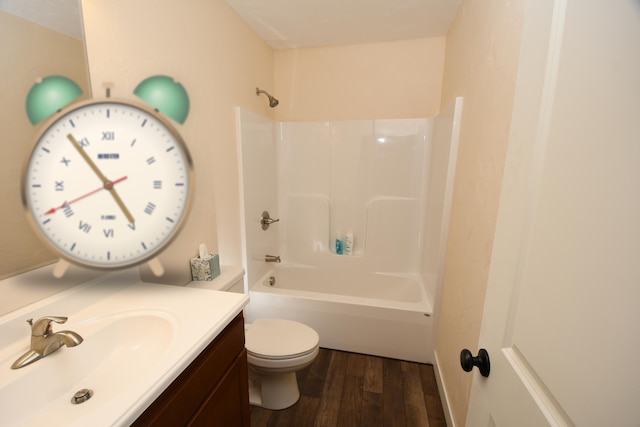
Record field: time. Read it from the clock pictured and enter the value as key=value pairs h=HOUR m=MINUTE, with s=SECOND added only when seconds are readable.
h=4 m=53 s=41
